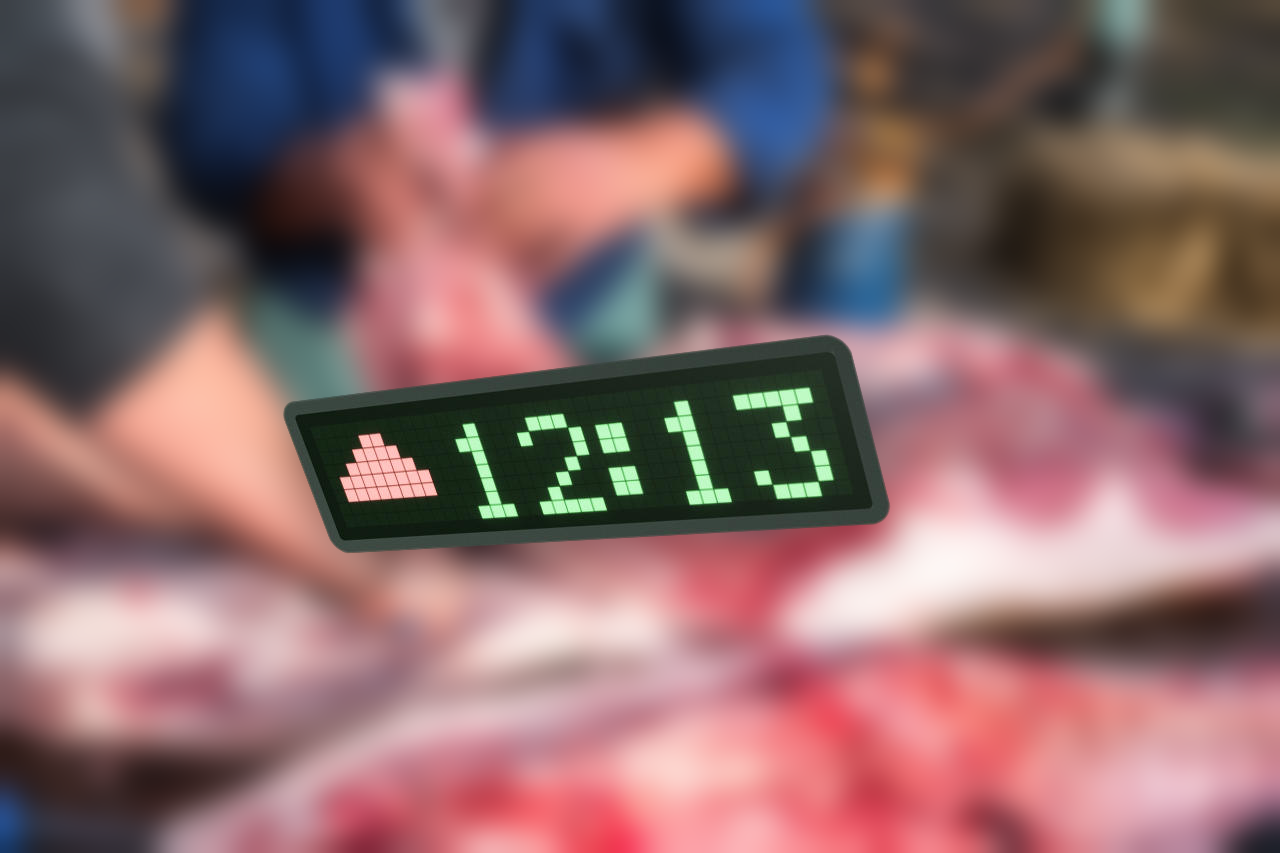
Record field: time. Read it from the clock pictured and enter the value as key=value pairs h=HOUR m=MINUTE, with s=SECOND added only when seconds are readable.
h=12 m=13
